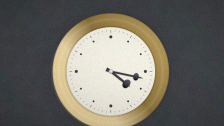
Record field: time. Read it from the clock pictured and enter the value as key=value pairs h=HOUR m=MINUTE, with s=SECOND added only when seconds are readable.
h=4 m=17
